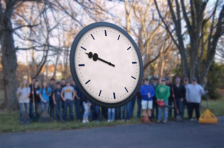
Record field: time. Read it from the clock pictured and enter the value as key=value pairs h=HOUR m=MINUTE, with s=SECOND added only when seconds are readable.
h=9 m=49
